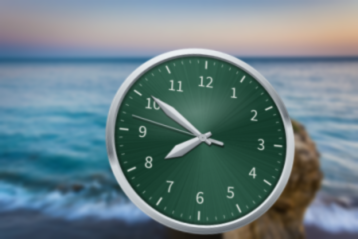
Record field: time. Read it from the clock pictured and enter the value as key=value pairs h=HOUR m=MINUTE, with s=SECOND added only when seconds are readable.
h=7 m=50 s=47
